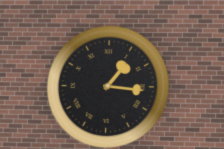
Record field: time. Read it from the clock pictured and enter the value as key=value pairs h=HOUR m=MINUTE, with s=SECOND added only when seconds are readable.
h=1 m=16
